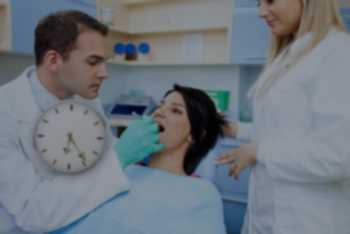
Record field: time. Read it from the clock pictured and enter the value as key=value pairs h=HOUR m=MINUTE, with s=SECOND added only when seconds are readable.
h=6 m=24
